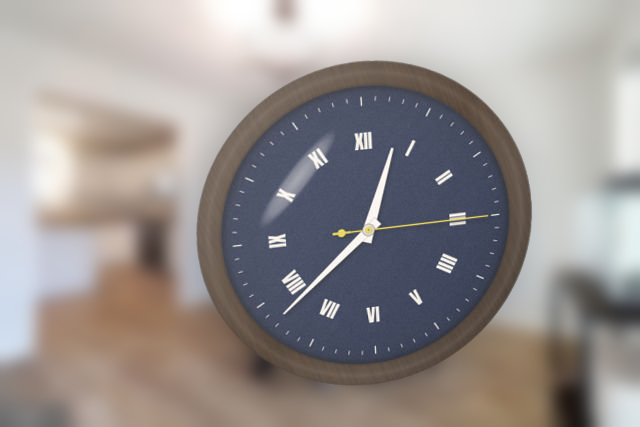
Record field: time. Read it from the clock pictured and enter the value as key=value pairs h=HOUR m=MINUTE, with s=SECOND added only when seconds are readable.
h=12 m=38 s=15
